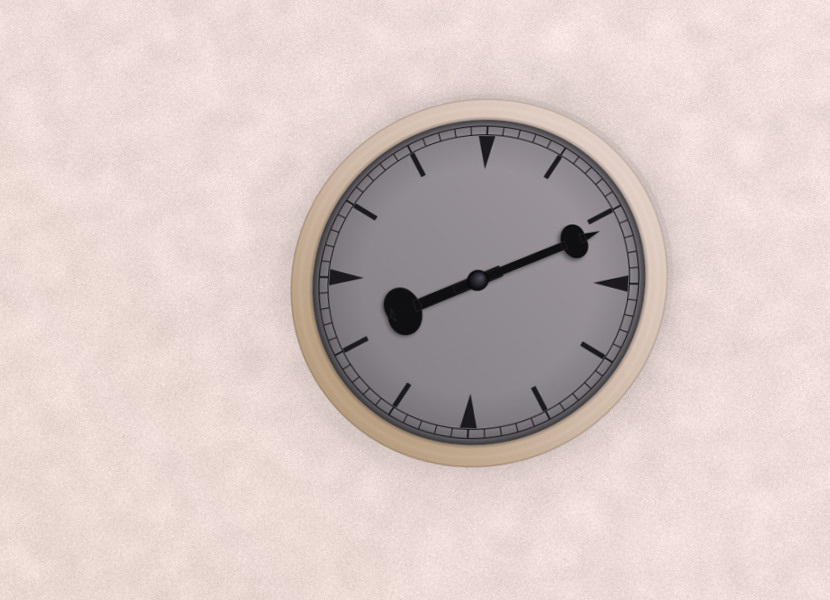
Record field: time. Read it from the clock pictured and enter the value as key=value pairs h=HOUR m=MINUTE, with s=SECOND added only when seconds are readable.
h=8 m=11
